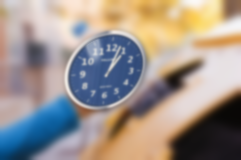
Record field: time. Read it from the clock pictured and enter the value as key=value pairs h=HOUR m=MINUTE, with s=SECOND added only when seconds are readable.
h=1 m=3
